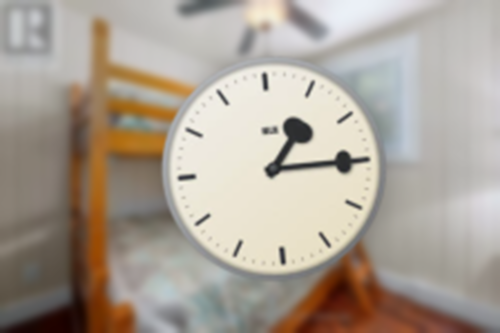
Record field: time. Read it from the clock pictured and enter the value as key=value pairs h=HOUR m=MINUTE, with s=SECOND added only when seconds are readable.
h=1 m=15
